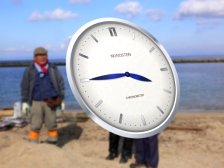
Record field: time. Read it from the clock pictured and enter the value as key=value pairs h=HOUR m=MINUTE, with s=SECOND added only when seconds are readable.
h=3 m=45
